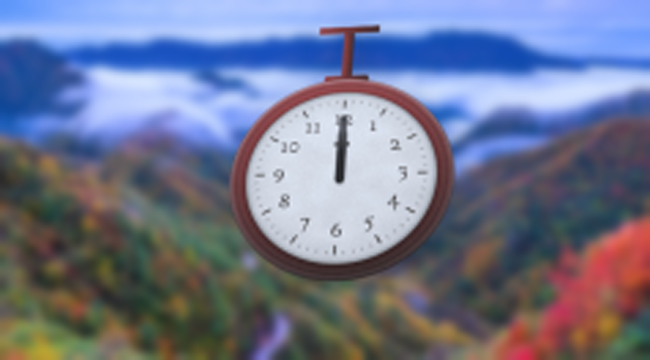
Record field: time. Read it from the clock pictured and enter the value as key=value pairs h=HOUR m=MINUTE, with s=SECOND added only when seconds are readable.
h=12 m=0
